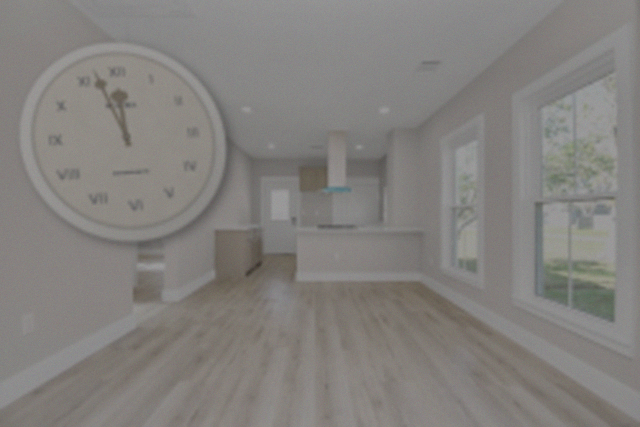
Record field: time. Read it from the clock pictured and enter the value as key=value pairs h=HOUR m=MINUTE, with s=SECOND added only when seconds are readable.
h=11 m=57
